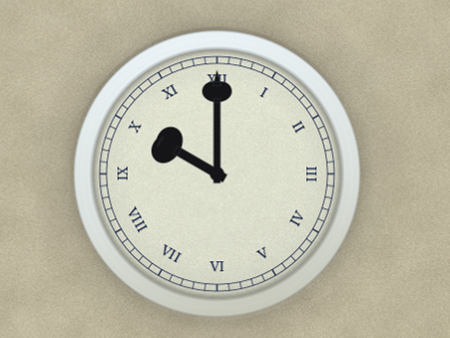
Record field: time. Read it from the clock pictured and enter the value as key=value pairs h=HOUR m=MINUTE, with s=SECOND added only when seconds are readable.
h=10 m=0
